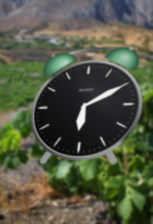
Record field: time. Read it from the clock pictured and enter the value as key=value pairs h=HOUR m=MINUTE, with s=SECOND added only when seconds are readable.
h=6 m=10
